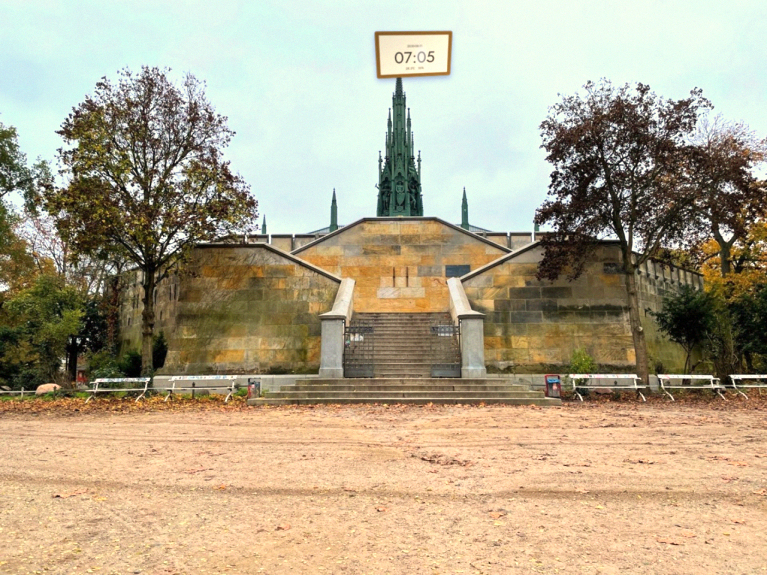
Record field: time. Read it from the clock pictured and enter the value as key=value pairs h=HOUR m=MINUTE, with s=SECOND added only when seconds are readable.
h=7 m=5
